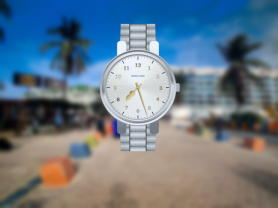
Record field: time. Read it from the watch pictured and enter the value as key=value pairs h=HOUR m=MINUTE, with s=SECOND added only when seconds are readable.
h=7 m=27
